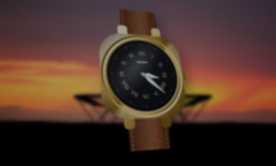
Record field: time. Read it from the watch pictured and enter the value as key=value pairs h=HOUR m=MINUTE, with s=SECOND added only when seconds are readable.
h=3 m=22
